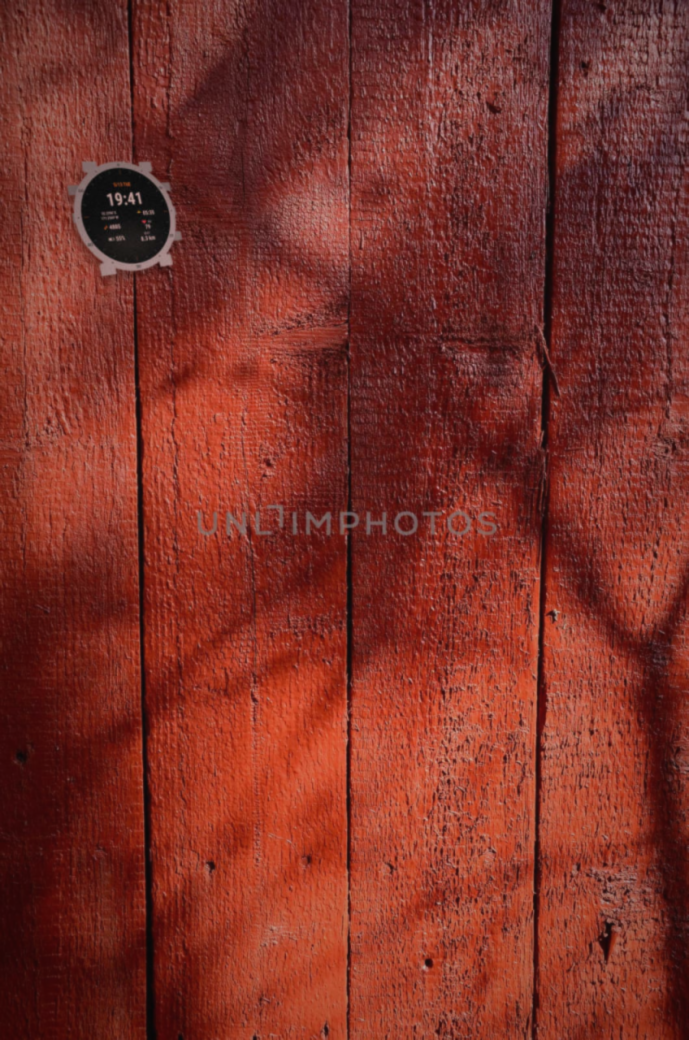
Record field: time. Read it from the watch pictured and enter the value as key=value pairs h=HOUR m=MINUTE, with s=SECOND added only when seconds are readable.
h=19 m=41
